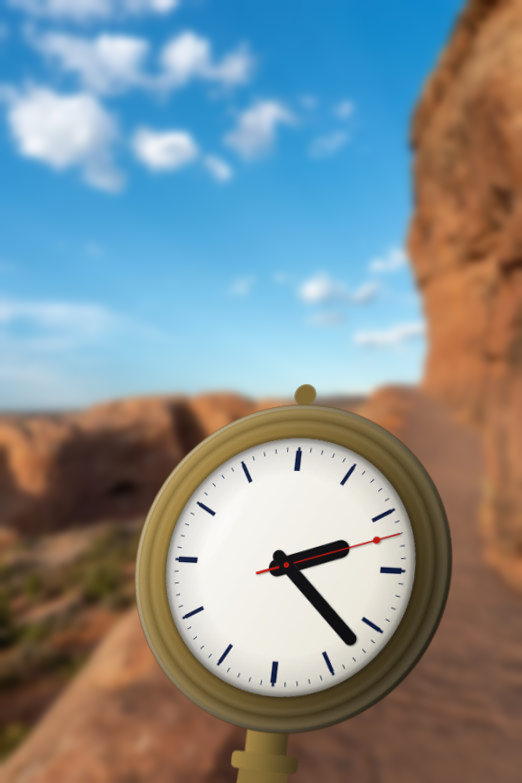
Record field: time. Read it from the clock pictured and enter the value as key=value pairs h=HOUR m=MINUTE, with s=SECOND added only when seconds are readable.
h=2 m=22 s=12
